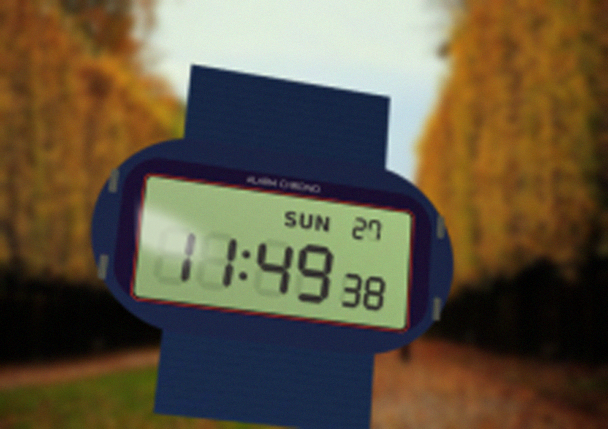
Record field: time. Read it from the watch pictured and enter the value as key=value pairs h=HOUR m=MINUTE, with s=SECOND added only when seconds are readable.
h=11 m=49 s=38
